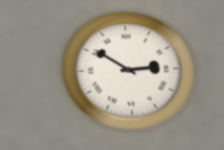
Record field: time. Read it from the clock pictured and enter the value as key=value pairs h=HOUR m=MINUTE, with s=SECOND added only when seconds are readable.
h=2 m=51
